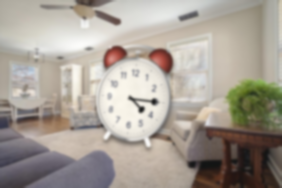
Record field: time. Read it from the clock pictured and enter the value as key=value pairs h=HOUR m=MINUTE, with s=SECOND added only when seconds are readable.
h=4 m=15
